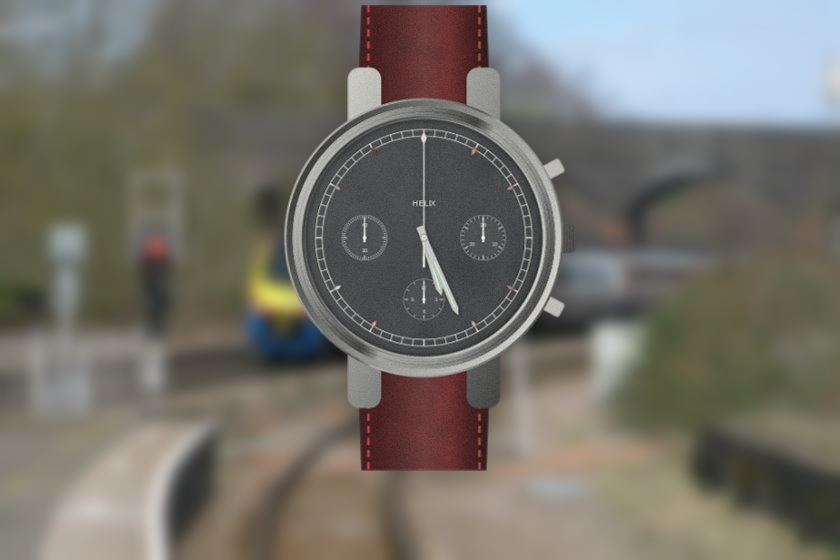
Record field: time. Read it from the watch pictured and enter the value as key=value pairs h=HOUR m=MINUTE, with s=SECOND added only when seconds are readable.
h=5 m=26
